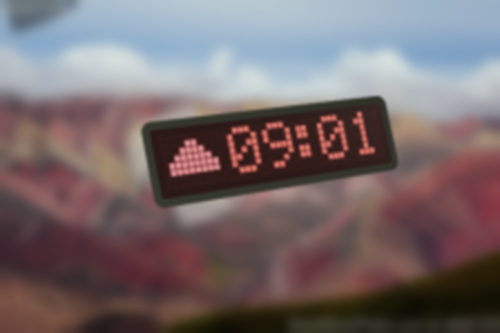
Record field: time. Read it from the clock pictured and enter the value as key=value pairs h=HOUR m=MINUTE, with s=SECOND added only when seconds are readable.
h=9 m=1
